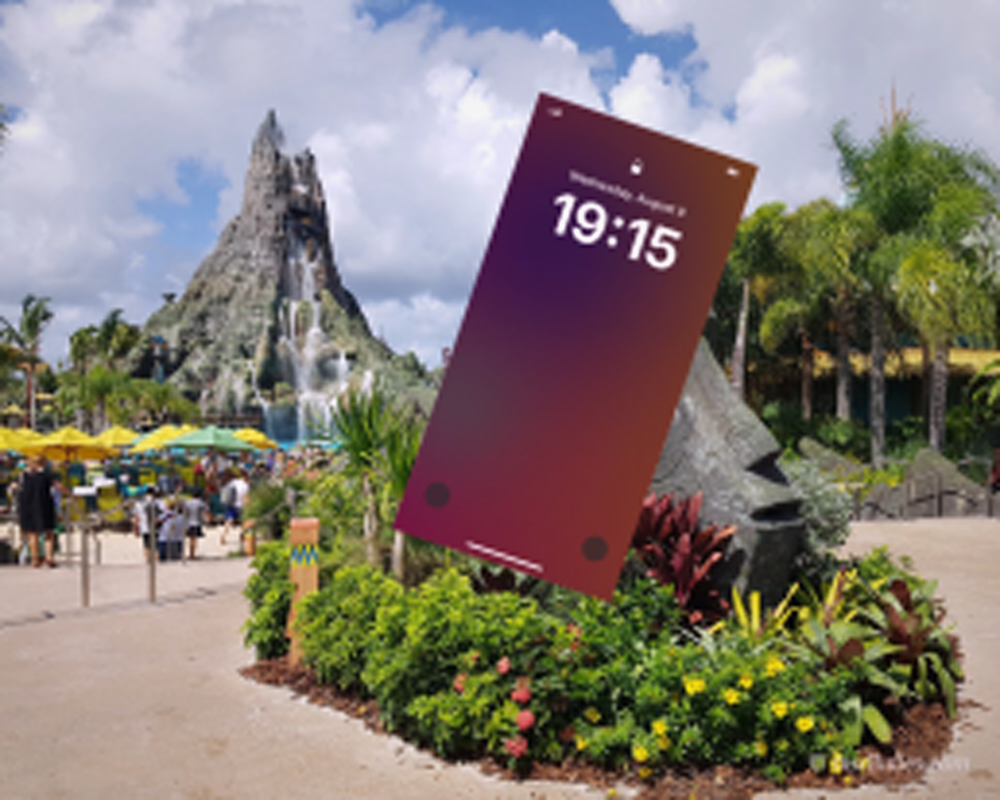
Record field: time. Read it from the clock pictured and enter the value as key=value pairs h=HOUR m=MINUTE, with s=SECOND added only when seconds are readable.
h=19 m=15
